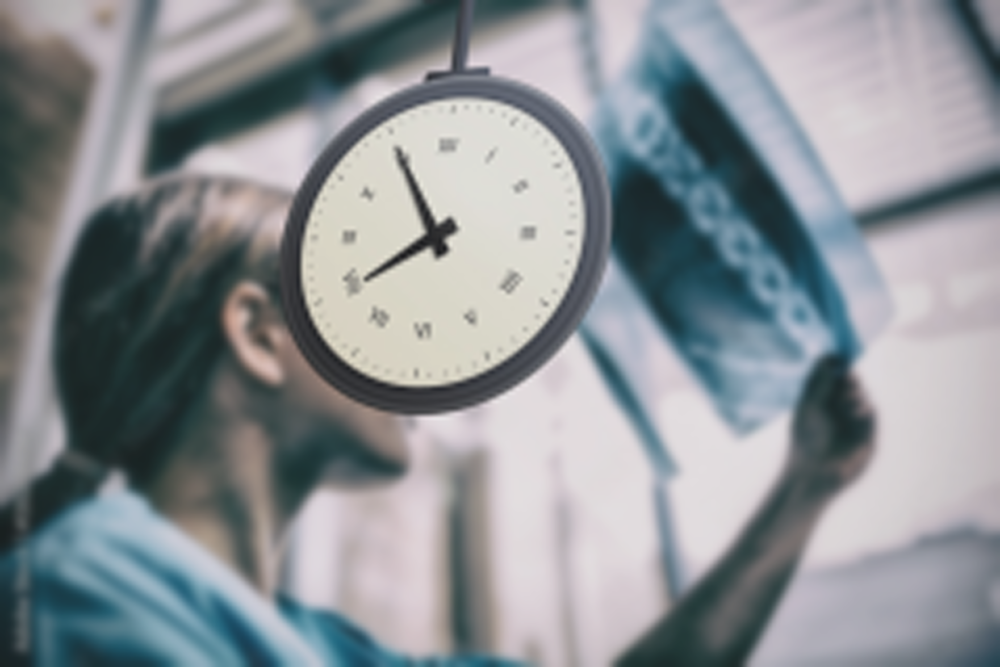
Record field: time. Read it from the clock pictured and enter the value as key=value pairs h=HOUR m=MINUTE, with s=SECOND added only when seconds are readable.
h=7 m=55
